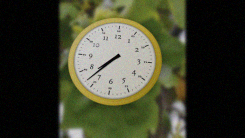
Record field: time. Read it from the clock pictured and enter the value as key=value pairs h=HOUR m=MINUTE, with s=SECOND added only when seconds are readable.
h=7 m=37
